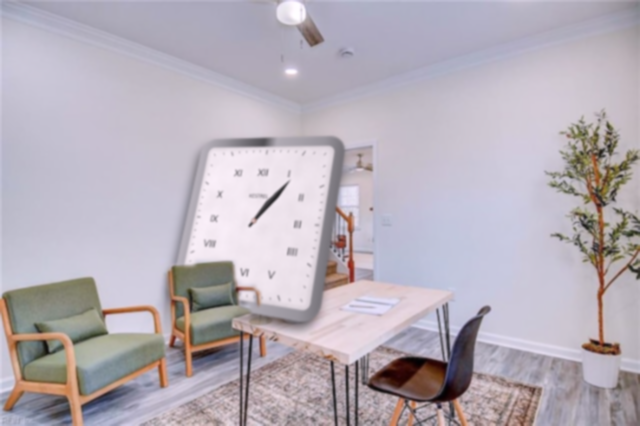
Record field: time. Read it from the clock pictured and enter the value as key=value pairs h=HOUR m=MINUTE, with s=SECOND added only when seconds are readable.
h=1 m=6
